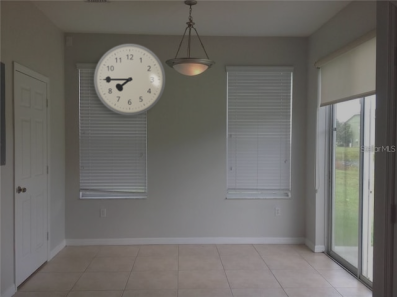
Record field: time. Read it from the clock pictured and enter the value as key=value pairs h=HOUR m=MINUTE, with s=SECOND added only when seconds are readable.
h=7 m=45
